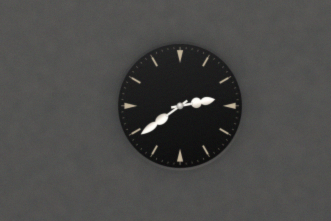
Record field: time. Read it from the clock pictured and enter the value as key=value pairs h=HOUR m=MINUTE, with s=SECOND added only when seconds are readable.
h=2 m=39
